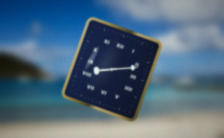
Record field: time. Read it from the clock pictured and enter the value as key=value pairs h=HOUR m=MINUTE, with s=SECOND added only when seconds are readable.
h=8 m=11
